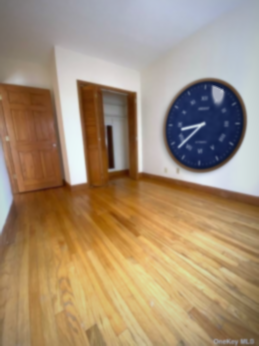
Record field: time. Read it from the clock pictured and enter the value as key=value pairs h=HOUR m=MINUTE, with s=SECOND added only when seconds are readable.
h=8 m=38
